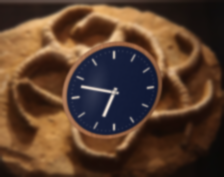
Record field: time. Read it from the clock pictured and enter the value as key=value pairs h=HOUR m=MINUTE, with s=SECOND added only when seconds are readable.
h=6 m=48
